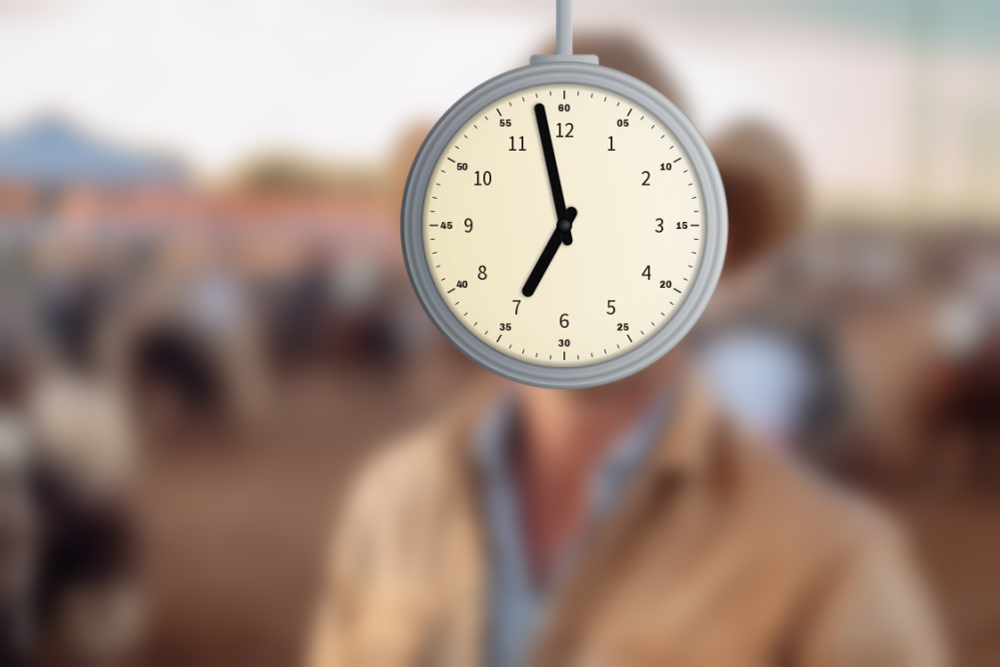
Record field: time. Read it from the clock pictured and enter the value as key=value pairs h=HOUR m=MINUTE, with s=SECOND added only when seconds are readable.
h=6 m=58
